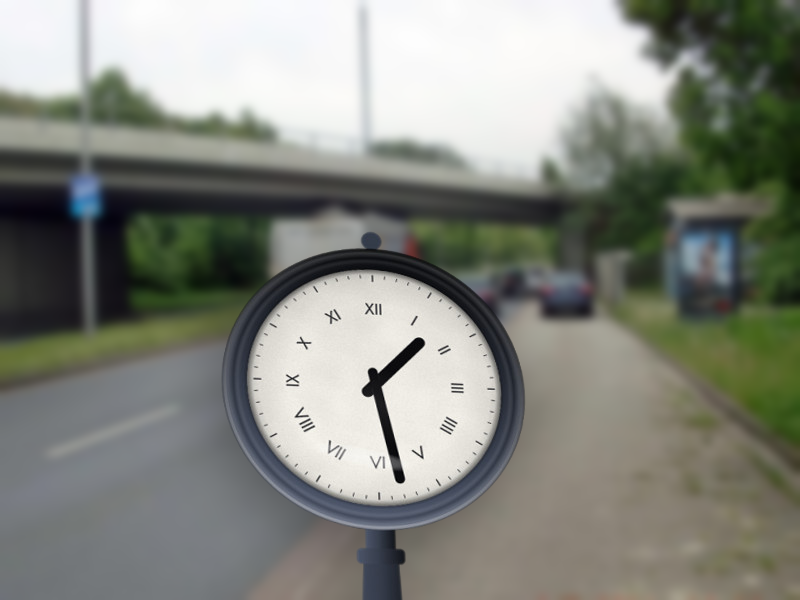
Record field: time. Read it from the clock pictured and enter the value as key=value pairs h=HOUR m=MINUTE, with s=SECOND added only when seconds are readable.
h=1 m=28
